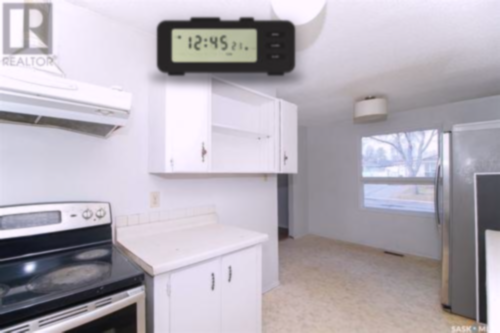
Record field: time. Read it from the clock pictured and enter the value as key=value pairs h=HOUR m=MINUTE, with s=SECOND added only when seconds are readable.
h=12 m=45
